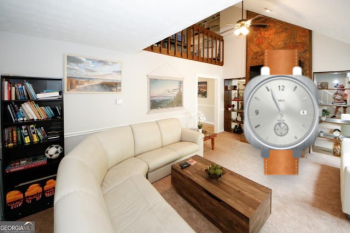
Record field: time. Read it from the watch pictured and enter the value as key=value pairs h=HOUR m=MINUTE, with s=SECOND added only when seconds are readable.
h=5 m=56
